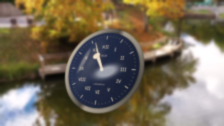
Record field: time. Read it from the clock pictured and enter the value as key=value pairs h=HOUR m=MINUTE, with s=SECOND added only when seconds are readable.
h=10 m=56
